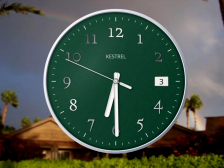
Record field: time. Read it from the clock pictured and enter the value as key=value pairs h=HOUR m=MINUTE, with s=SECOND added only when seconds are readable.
h=6 m=29 s=49
